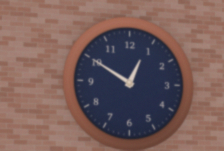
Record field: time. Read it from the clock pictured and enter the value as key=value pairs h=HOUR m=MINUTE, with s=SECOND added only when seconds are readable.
h=12 m=50
